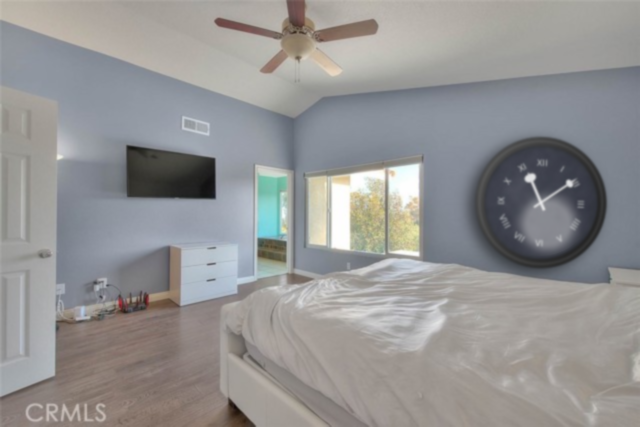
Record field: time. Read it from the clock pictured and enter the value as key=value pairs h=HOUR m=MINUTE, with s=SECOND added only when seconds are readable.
h=11 m=9
